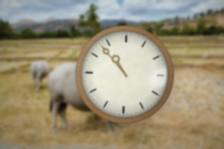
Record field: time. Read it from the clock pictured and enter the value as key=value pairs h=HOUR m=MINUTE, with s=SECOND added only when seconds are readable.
h=10 m=53
